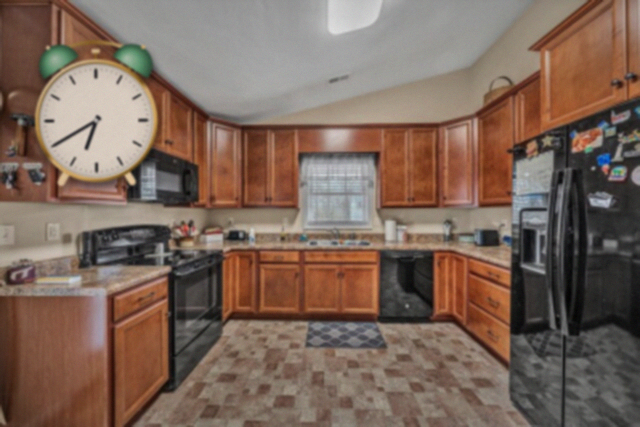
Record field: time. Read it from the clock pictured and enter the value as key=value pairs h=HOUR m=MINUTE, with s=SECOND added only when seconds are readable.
h=6 m=40
